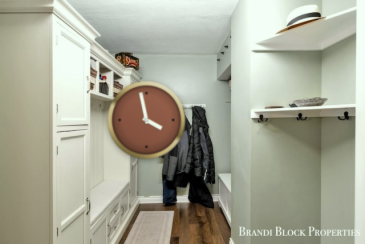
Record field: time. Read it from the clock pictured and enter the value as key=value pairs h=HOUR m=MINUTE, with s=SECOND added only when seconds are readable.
h=3 m=58
